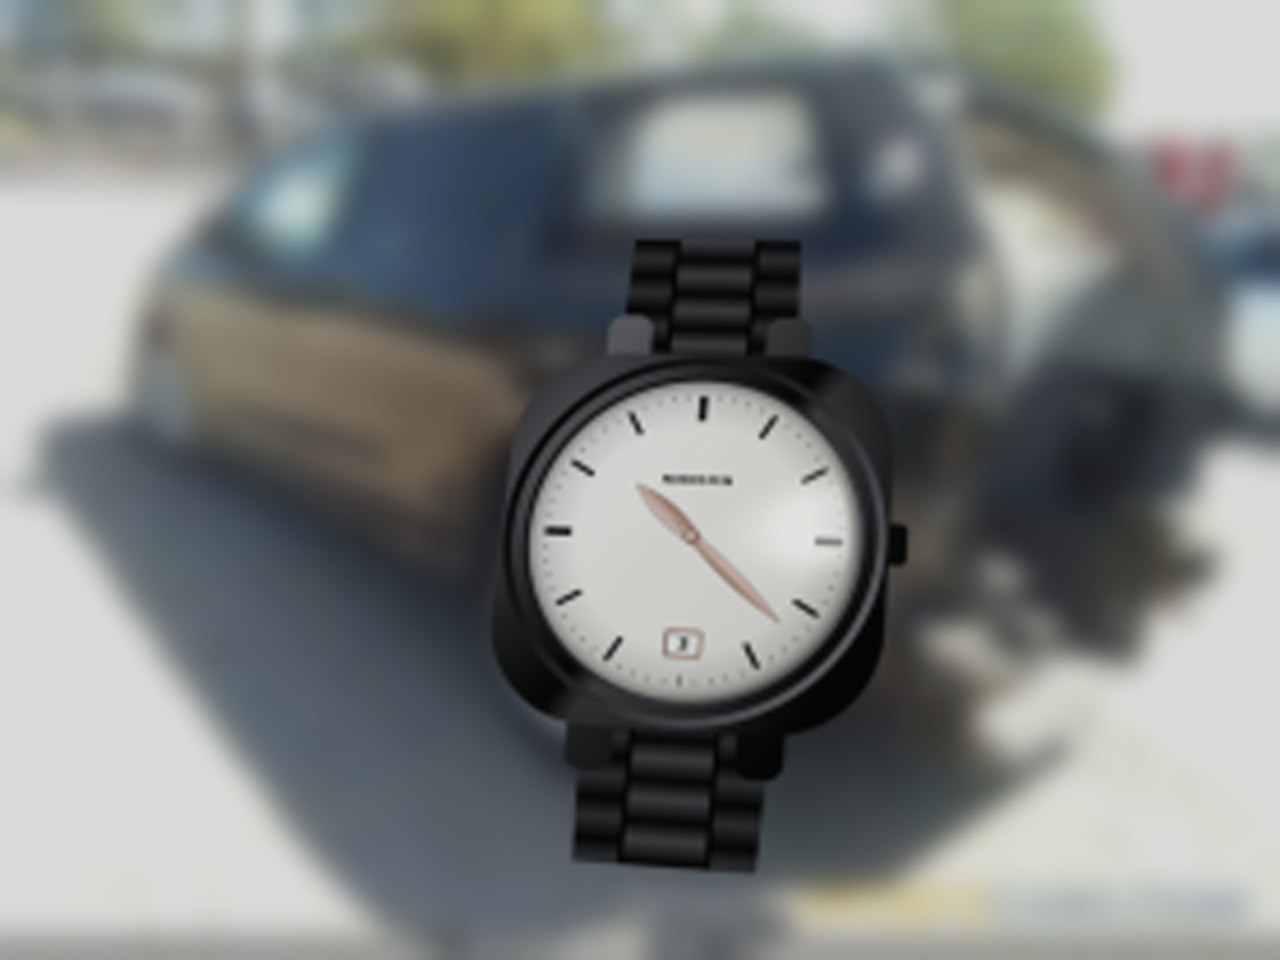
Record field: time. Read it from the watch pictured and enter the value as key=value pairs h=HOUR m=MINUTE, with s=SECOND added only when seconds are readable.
h=10 m=22
